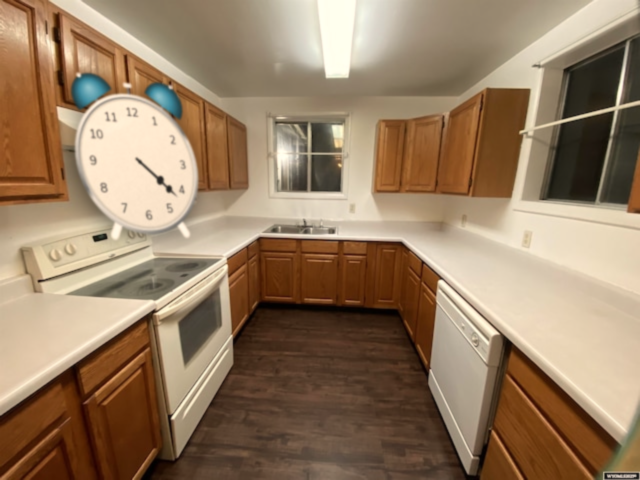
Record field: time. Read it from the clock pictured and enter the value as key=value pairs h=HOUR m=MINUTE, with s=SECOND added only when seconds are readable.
h=4 m=22
